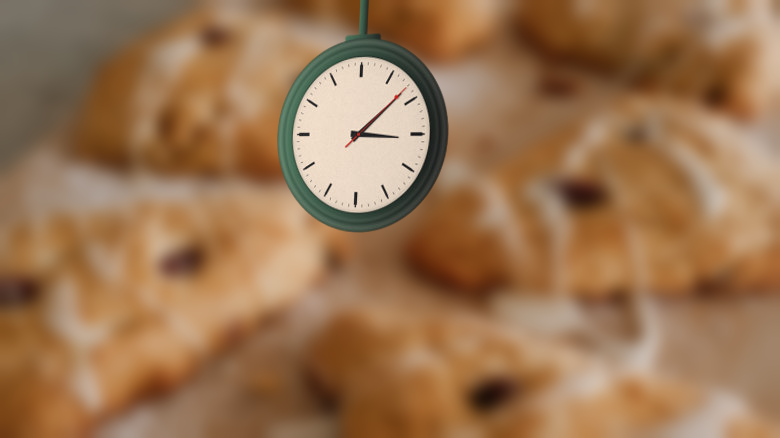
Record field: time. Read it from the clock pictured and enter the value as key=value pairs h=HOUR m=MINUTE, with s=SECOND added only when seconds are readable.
h=3 m=8 s=8
